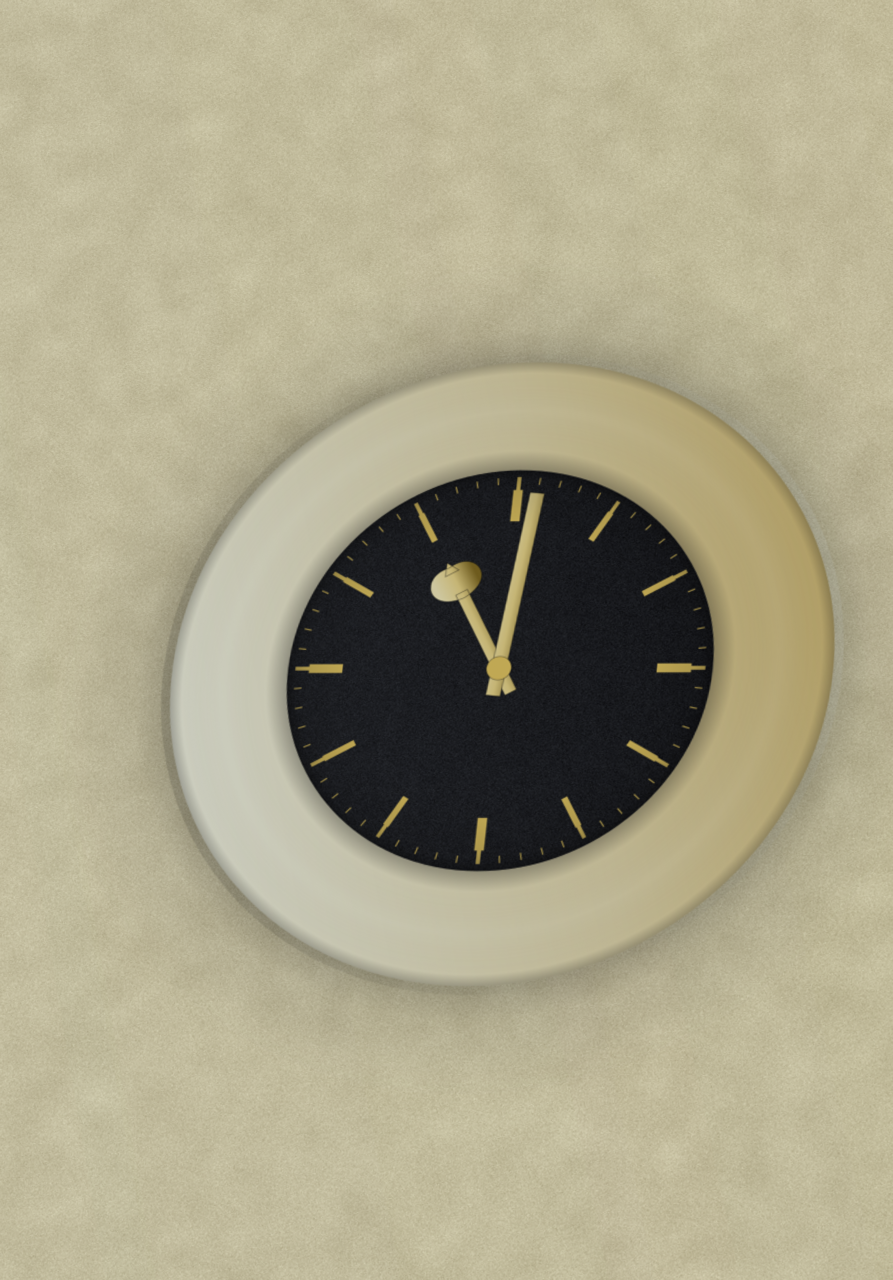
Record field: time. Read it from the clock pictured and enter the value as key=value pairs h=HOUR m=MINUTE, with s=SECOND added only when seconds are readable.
h=11 m=1
